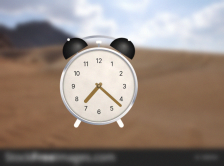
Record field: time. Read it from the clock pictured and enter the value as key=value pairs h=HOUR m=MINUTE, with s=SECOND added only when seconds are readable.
h=7 m=22
